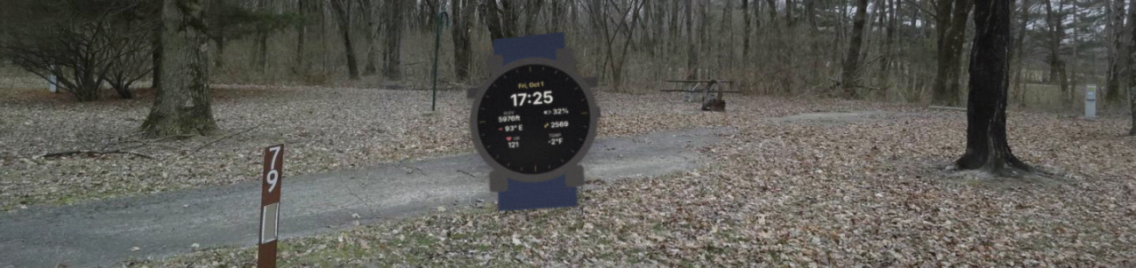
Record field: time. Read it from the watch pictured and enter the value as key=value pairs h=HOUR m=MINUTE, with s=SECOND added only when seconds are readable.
h=17 m=25
